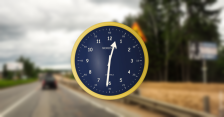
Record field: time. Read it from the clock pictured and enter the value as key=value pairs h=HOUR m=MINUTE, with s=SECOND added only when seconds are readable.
h=12 m=31
